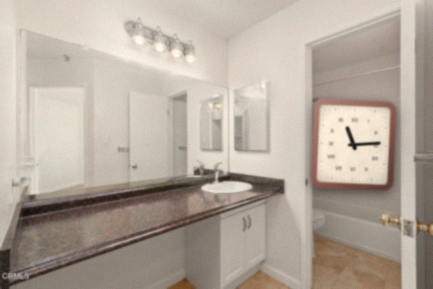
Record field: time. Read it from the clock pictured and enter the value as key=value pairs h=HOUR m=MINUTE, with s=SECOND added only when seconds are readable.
h=11 m=14
